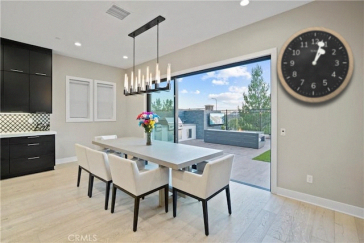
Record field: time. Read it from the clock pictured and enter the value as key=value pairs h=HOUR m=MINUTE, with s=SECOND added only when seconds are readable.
h=1 m=3
